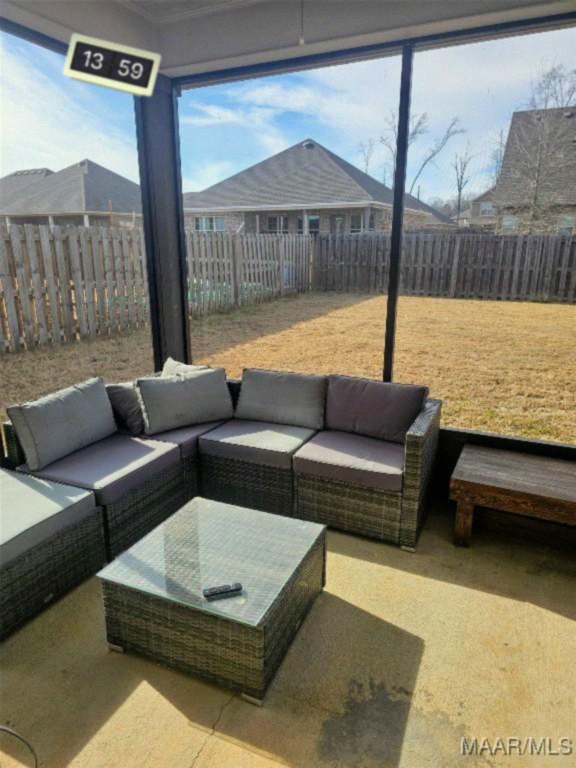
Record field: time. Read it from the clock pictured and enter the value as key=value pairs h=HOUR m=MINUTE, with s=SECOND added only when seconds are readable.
h=13 m=59
